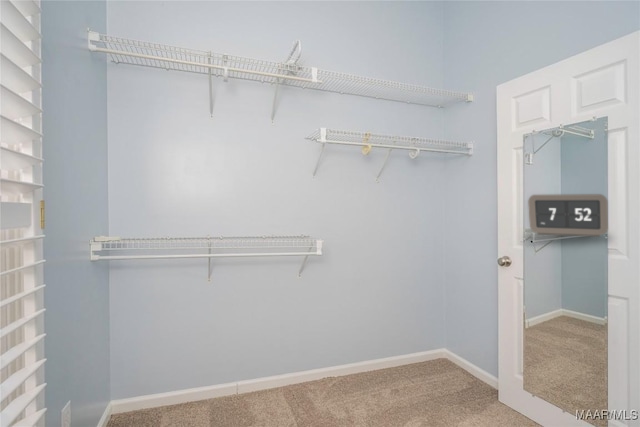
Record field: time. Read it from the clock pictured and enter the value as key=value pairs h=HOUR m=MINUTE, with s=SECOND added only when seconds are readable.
h=7 m=52
